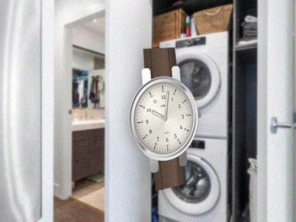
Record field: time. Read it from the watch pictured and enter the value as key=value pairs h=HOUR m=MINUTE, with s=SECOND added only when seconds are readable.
h=10 m=2
